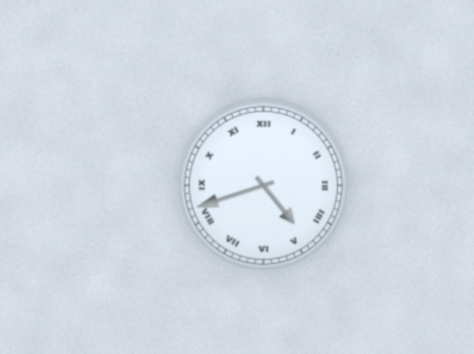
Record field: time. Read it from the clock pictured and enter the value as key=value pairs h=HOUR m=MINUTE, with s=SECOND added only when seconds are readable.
h=4 m=42
